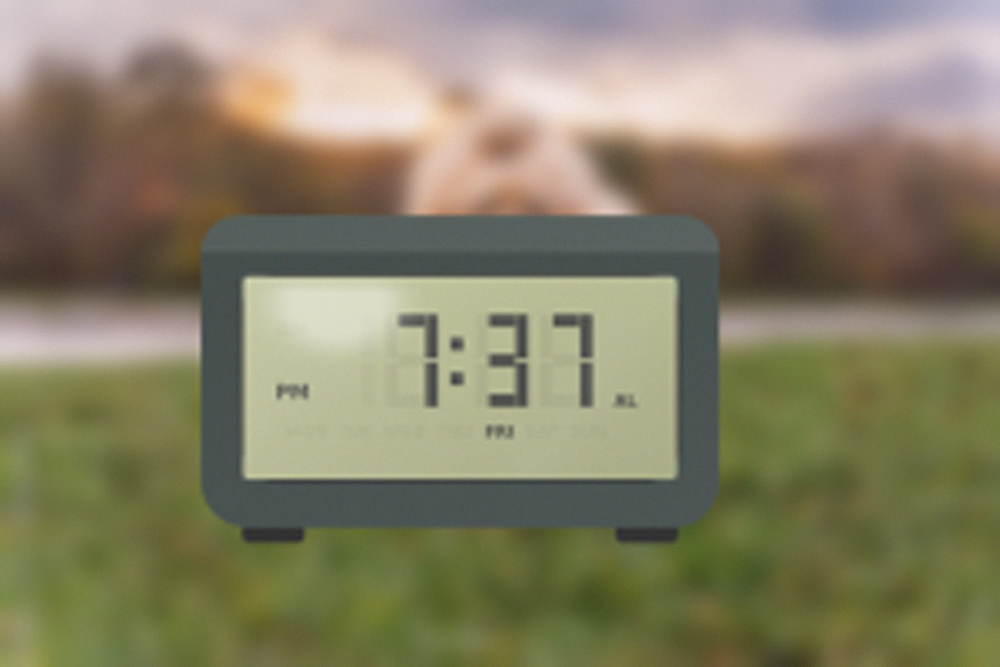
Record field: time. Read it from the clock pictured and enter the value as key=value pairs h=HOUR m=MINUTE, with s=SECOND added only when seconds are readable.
h=7 m=37
